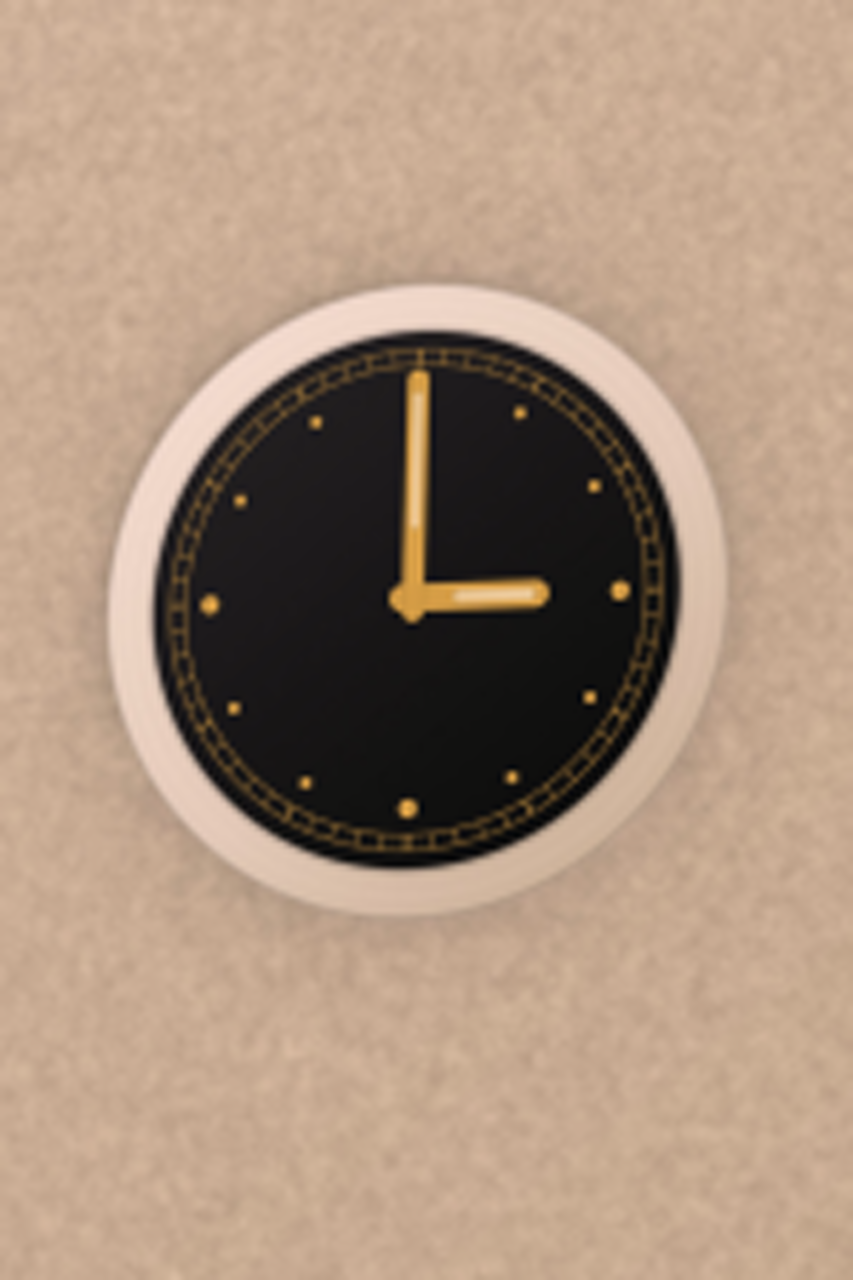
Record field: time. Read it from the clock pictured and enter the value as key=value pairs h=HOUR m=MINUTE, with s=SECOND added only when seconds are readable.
h=3 m=0
